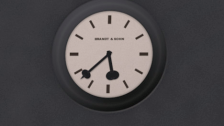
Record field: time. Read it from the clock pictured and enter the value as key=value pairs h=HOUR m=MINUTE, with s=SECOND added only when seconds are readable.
h=5 m=38
